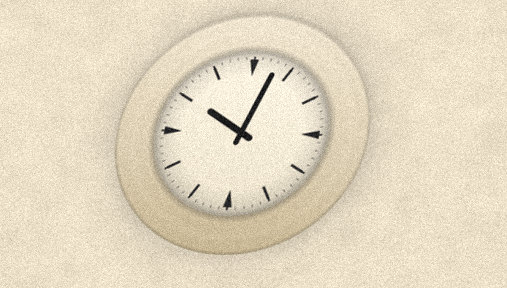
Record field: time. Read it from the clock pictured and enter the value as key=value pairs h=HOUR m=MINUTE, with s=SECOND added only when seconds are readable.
h=10 m=3
